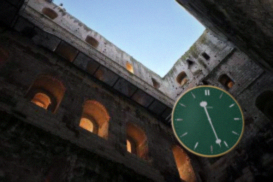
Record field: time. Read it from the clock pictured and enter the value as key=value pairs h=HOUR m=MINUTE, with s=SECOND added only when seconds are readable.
h=11 m=27
